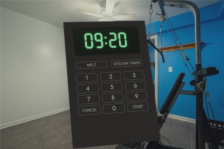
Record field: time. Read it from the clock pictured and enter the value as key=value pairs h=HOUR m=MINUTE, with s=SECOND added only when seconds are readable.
h=9 m=20
